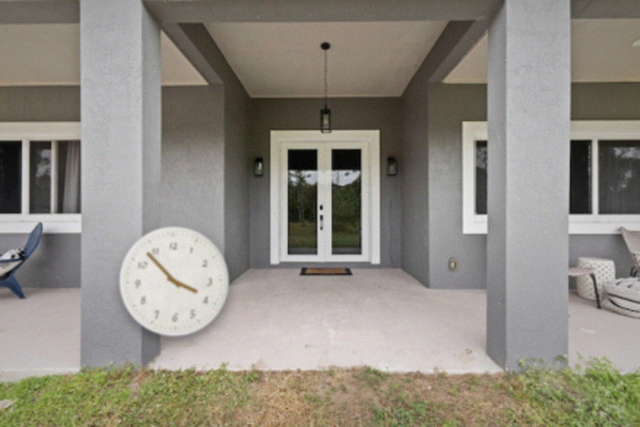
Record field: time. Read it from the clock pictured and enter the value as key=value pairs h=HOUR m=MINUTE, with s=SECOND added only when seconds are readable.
h=3 m=53
